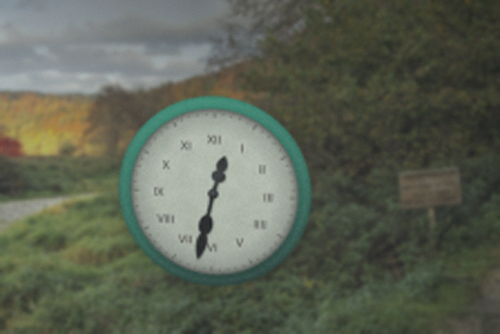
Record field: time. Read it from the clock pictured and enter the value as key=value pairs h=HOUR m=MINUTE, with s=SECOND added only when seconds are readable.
h=12 m=32
